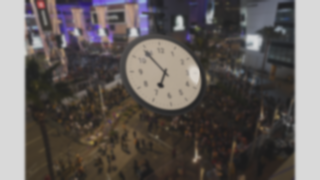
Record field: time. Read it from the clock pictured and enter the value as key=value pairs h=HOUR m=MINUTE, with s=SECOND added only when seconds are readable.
h=6 m=54
